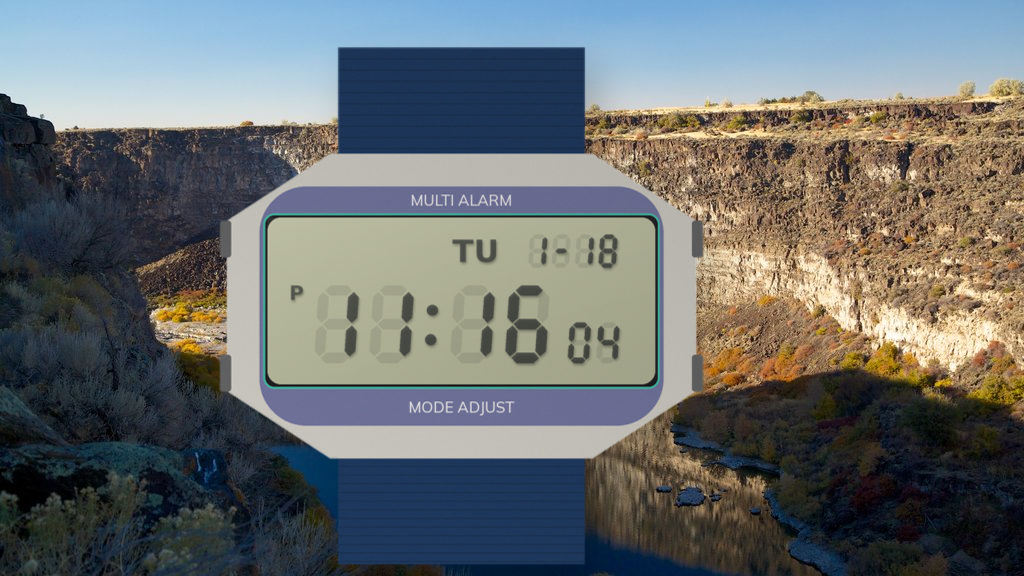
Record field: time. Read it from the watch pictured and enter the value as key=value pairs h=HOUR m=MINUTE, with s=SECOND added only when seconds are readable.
h=11 m=16 s=4
